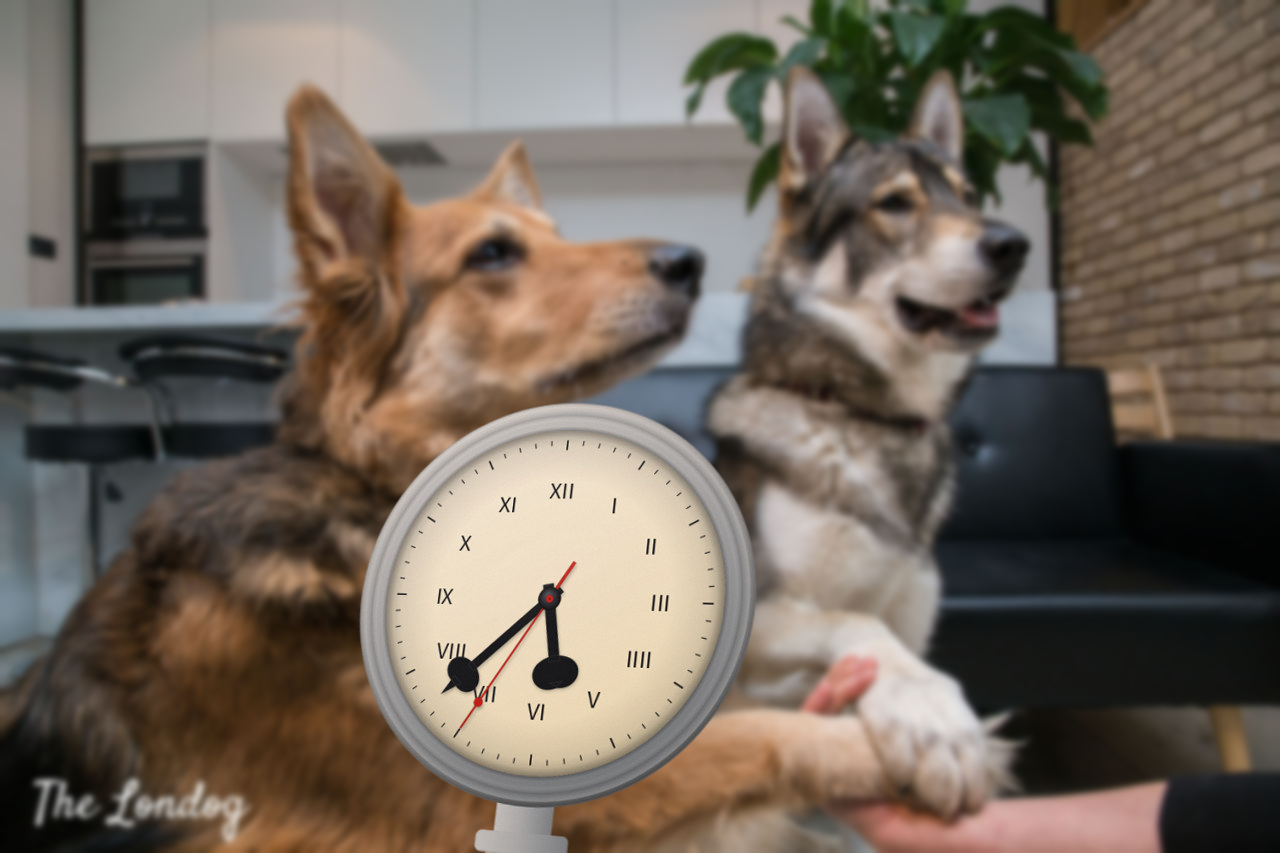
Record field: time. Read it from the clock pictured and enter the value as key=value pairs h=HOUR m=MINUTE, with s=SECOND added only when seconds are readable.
h=5 m=37 s=35
